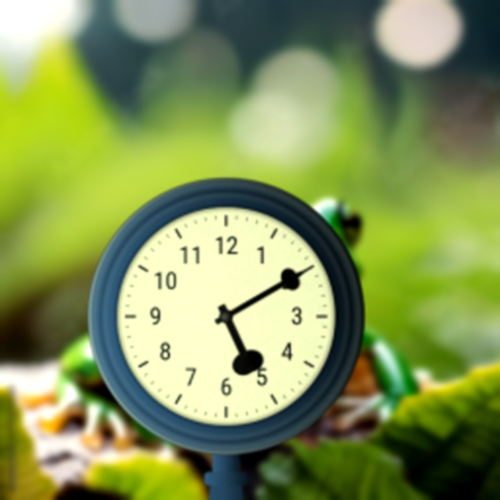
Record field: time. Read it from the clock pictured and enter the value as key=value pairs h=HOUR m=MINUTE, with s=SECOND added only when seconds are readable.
h=5 m=10
